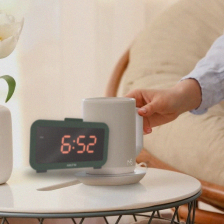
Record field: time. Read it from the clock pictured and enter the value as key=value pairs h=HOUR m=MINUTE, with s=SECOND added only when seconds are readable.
h=6 m=52
